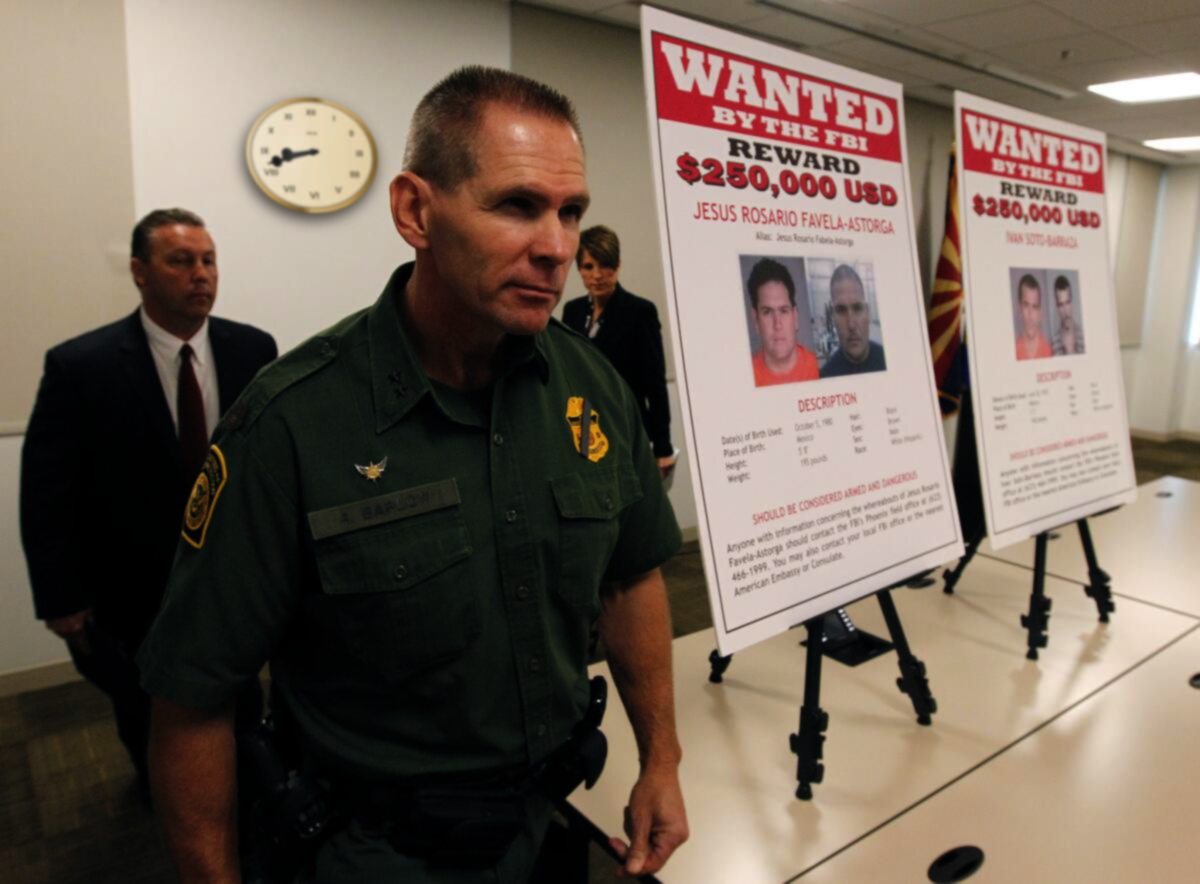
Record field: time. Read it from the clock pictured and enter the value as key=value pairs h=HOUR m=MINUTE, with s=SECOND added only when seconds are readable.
h=8 m=42
